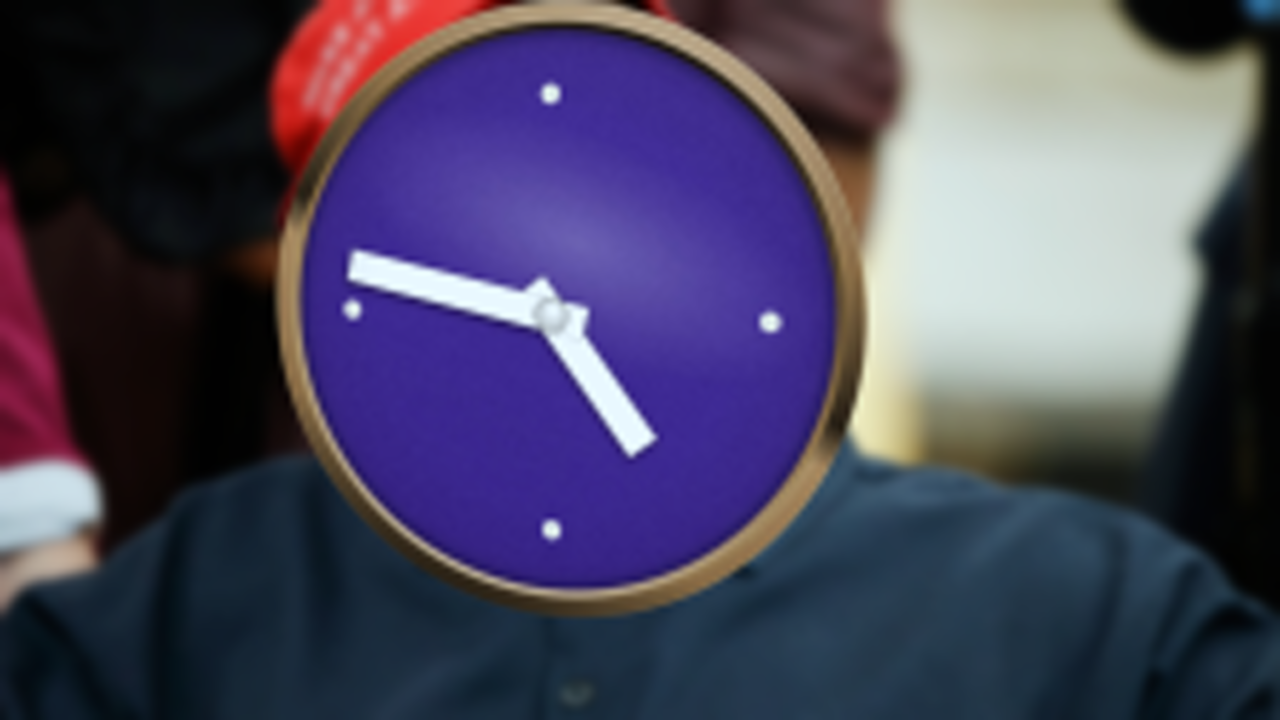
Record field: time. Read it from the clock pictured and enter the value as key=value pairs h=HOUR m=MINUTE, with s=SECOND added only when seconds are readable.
h=4 m=47
